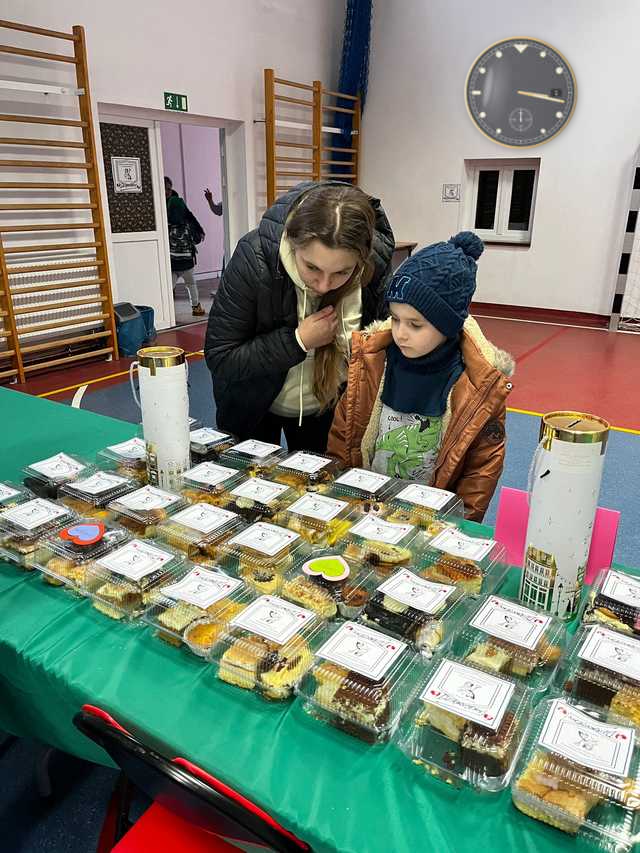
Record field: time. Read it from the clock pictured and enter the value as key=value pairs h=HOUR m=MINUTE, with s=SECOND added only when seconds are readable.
h=3 m=17
